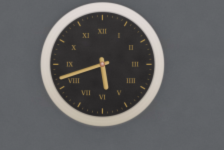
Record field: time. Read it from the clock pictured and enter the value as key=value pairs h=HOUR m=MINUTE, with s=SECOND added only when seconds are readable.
h=5 m=42
